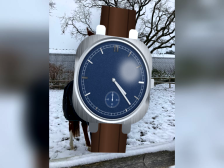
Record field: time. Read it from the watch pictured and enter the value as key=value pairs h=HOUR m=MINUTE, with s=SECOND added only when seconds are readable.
h=4 m=23
